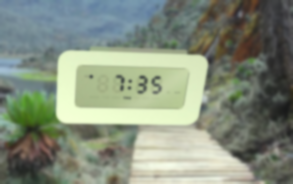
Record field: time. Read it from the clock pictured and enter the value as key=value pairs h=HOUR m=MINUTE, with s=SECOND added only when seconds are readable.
h=7 m=35
